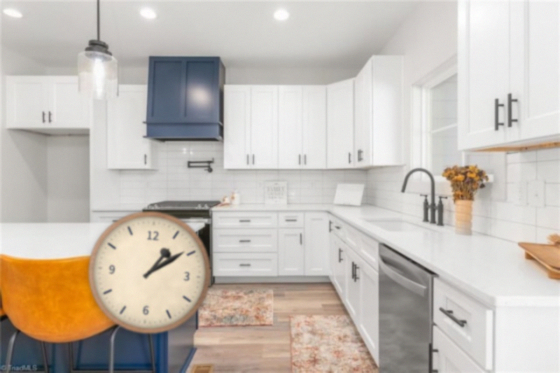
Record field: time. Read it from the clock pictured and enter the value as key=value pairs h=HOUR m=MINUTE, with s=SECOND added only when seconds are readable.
h=1 m=9
